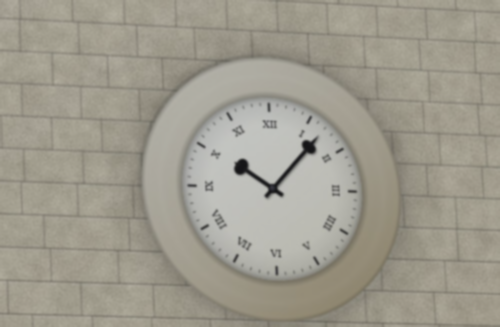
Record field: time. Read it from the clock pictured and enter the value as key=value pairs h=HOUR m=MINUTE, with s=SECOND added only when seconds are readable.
h=10 m=7
